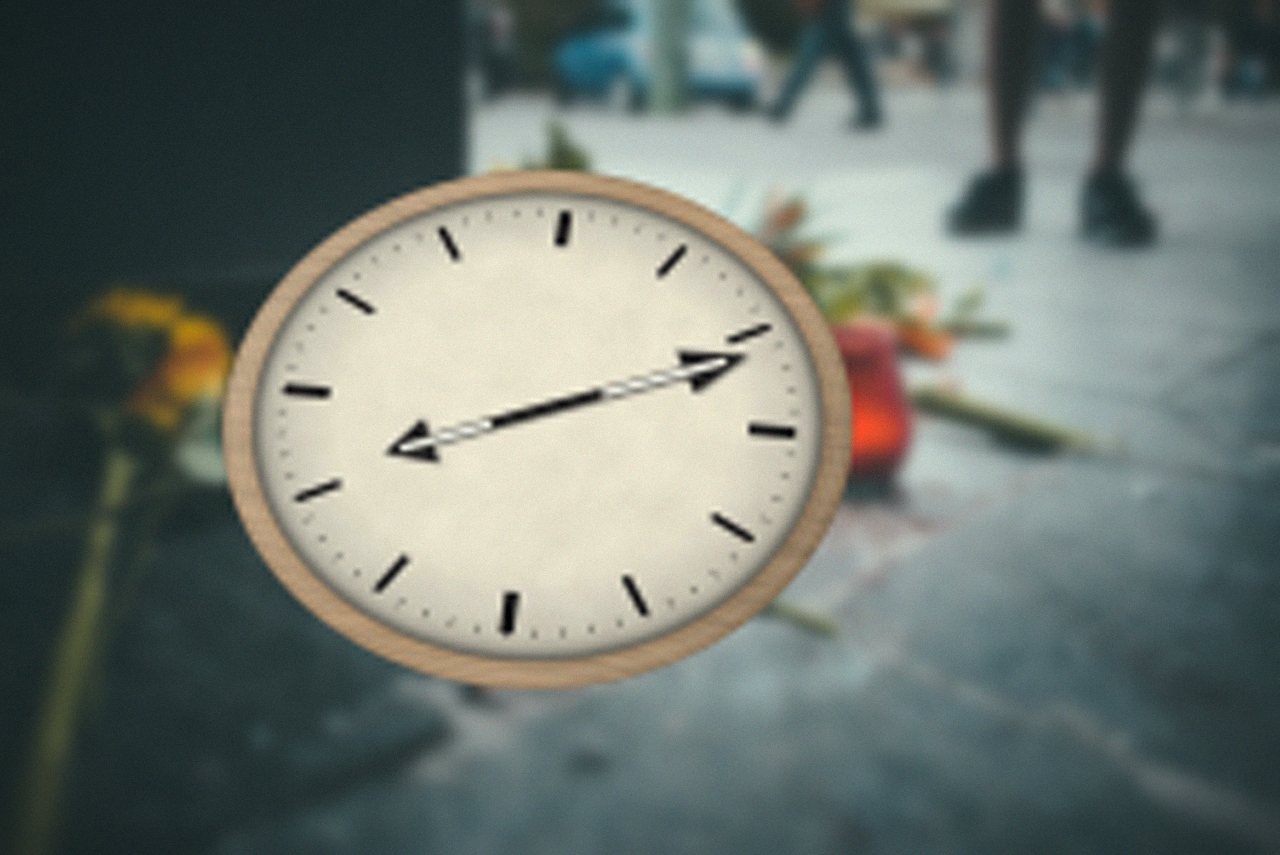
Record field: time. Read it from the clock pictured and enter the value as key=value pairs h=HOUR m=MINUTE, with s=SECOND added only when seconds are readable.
h=8 m=11
